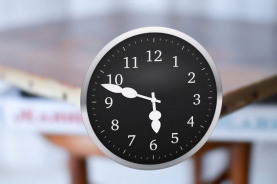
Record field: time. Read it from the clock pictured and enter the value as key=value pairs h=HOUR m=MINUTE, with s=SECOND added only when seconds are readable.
h=5 m=48
